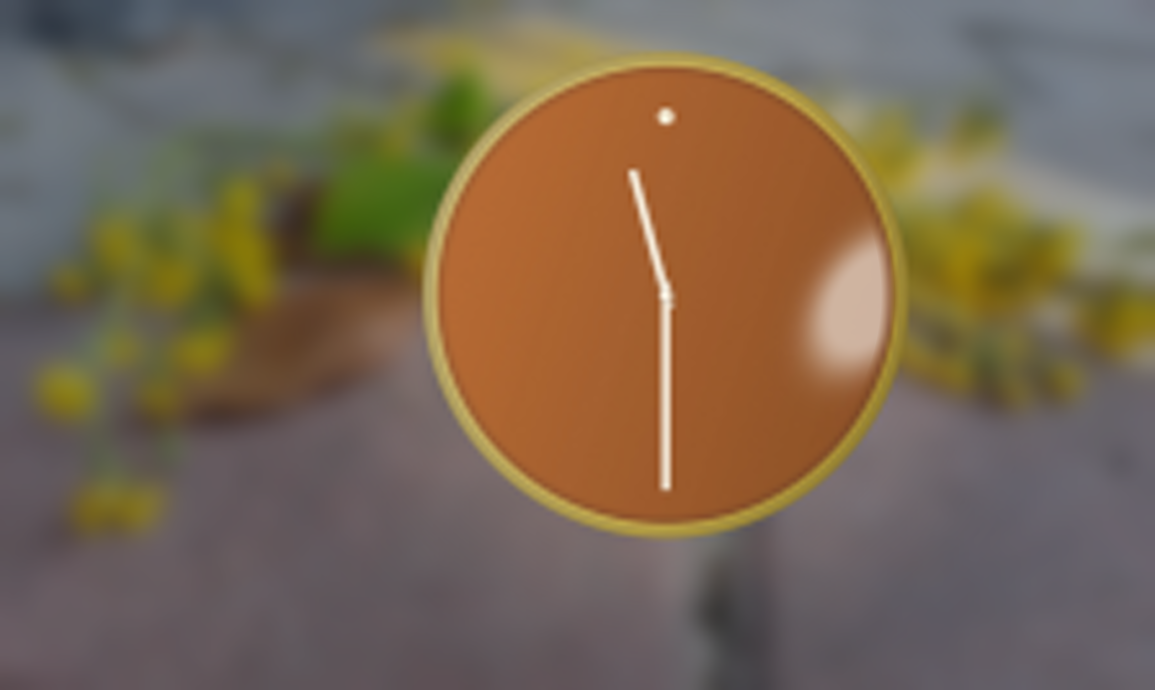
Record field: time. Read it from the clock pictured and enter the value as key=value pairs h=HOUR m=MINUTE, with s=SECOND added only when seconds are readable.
h=11 m=30
